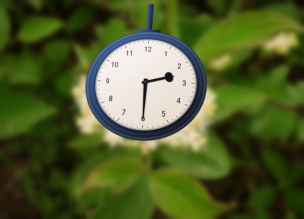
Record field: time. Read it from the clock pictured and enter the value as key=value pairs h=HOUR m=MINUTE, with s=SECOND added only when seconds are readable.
h=2 m=30
